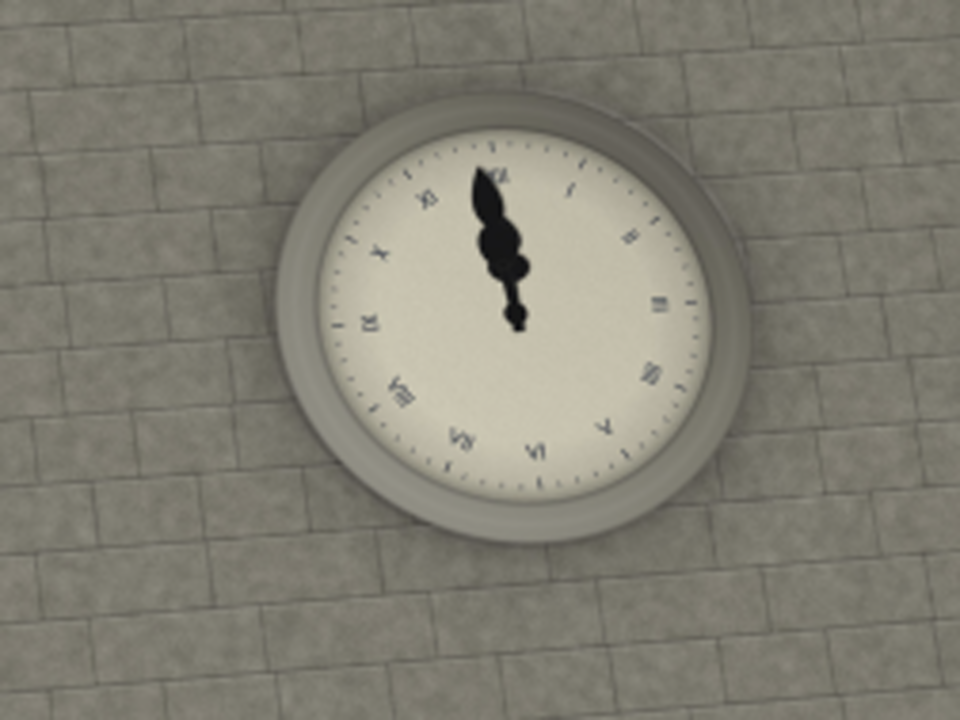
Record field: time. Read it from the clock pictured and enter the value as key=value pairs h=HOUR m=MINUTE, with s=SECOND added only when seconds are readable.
h=11 m=59
